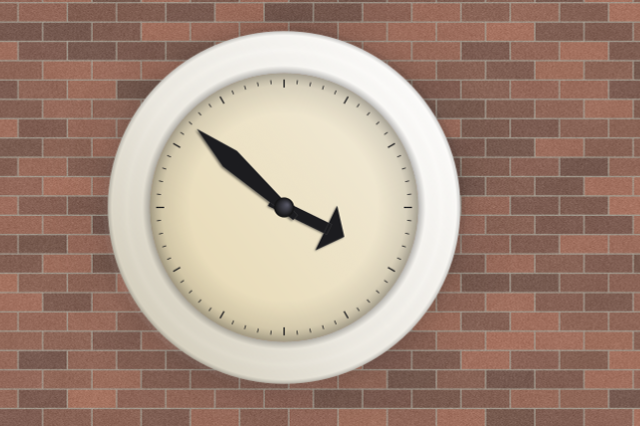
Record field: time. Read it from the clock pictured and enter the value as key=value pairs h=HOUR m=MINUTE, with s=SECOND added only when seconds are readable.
h=3 m=52
